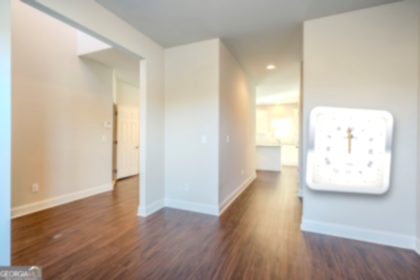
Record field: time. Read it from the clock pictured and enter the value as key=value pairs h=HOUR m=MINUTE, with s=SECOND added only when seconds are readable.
h=11 m=59
